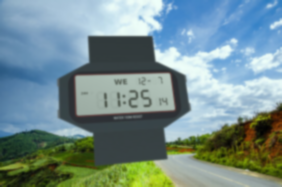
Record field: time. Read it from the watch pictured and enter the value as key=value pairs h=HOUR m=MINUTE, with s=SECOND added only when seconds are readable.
h=11 m=25
